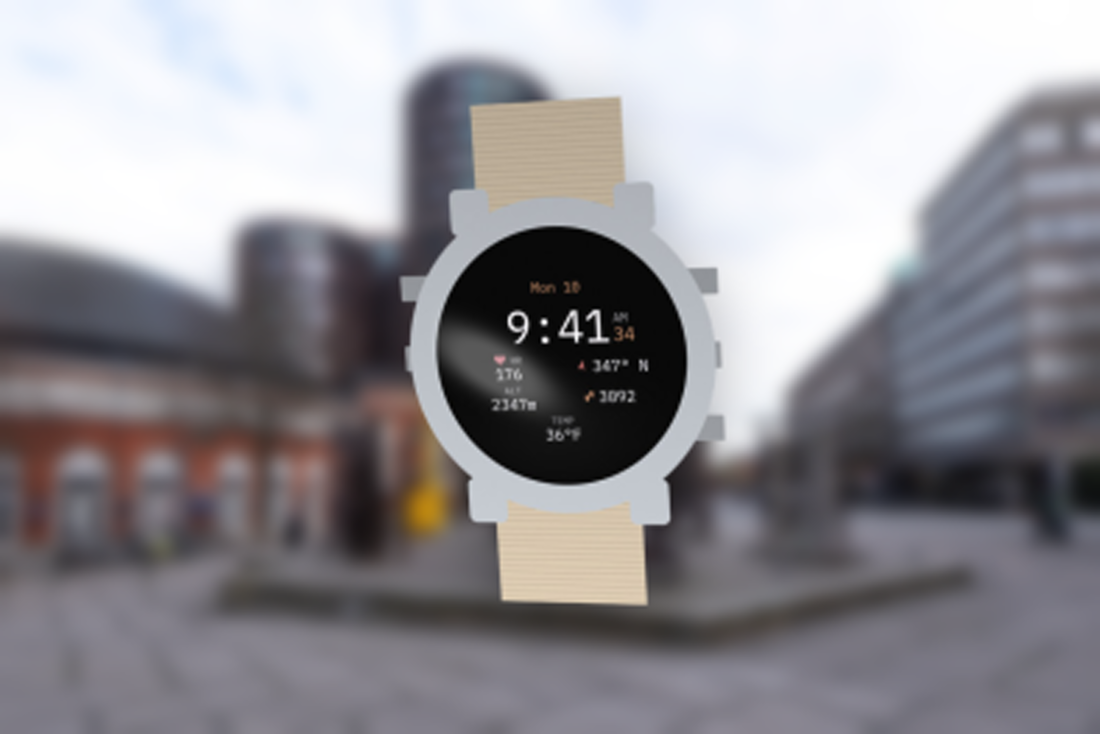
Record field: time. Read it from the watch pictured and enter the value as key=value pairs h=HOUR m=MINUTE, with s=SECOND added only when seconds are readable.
h=9 m=41
